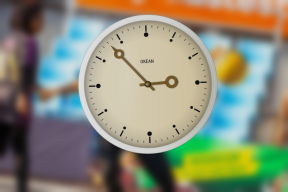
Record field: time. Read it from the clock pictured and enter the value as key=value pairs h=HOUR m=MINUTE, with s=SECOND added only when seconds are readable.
h=2 m=53
